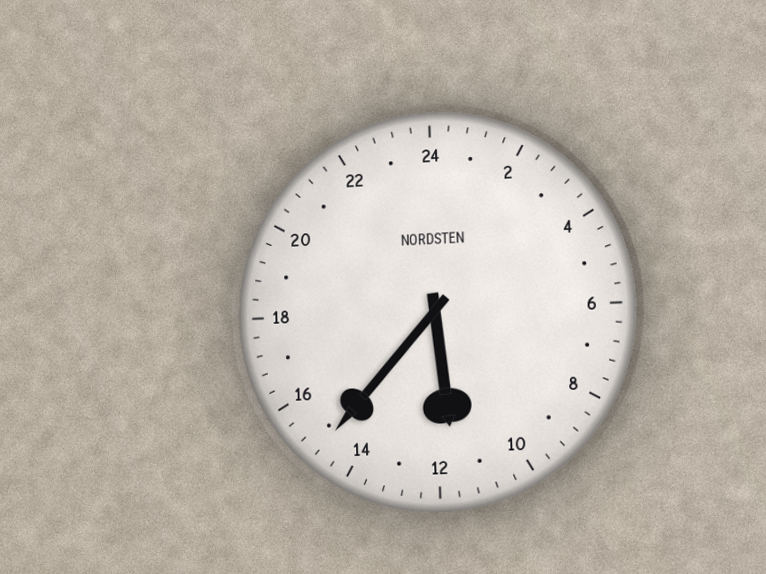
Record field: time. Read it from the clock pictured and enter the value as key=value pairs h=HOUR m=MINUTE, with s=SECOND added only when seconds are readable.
h=11 m=37
